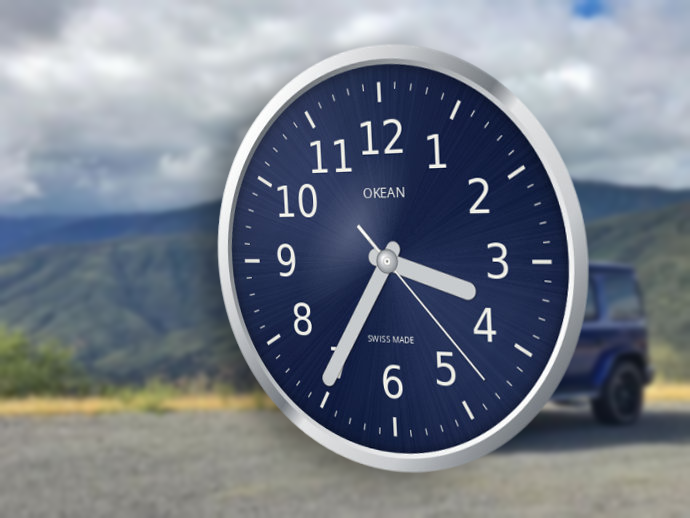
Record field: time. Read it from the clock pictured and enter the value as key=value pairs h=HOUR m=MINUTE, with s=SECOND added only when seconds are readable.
h=3 m=35 s=23
